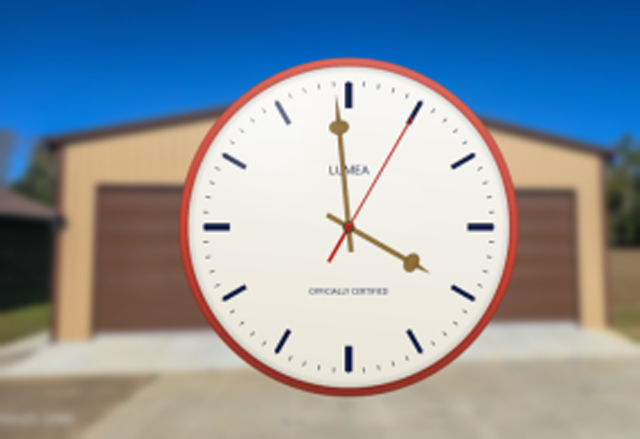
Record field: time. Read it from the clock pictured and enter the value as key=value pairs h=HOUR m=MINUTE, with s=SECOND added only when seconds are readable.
h=3 m=59 s=5
